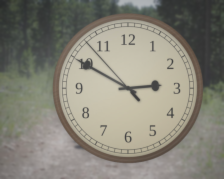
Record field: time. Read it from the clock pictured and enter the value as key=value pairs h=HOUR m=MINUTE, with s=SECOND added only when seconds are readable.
h=2 m=49 s=53
